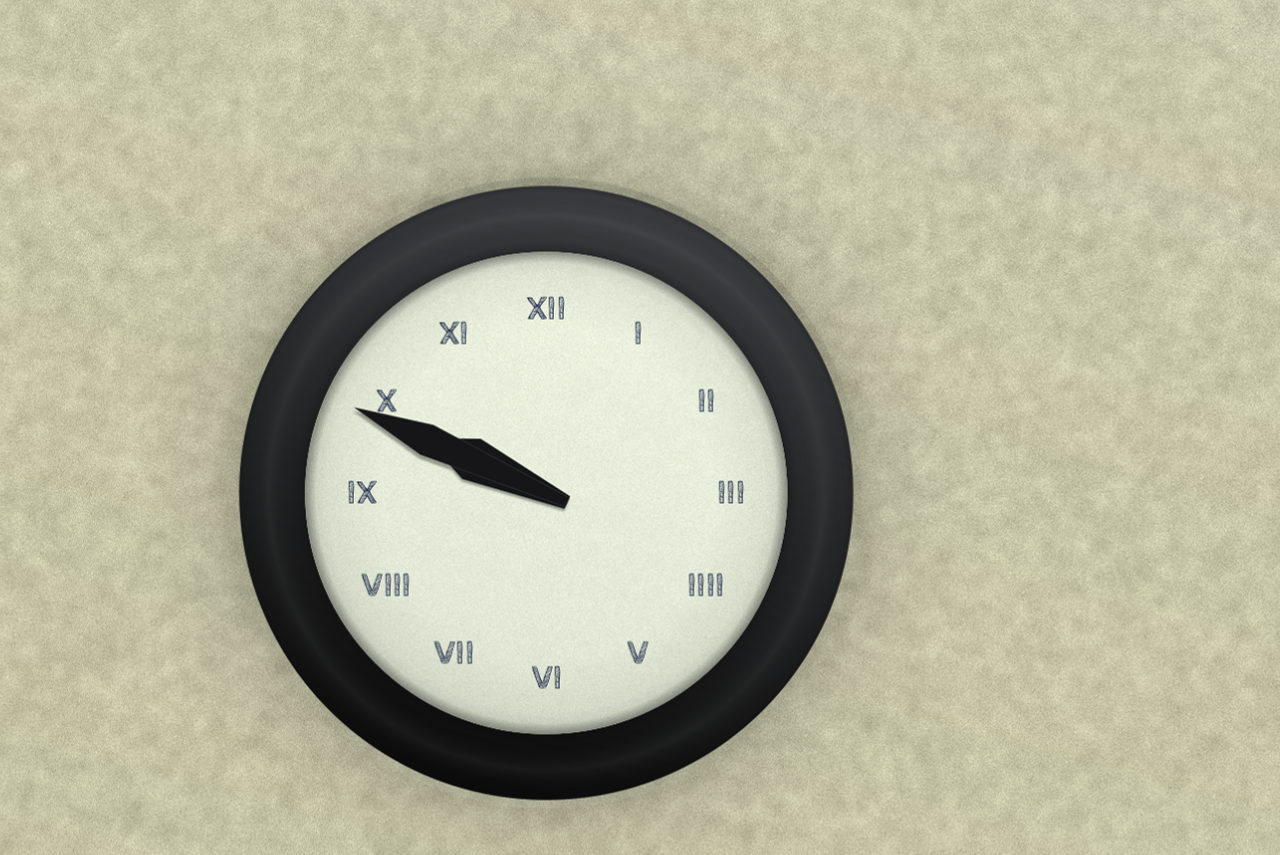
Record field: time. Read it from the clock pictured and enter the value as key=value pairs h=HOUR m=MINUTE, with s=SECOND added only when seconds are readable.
h=9 m=49
